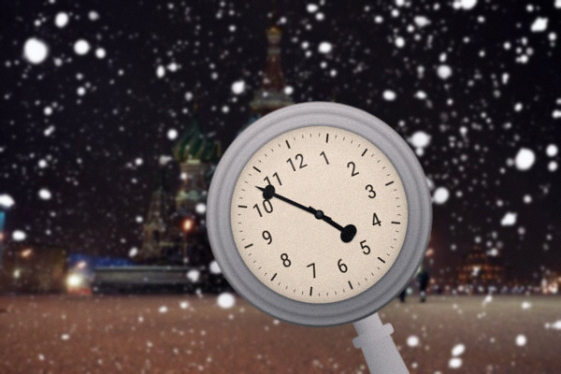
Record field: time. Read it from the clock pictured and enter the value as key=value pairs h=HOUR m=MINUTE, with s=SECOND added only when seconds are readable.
h=4 m=53
